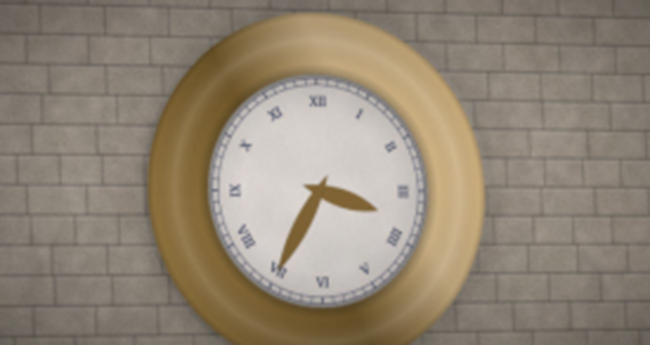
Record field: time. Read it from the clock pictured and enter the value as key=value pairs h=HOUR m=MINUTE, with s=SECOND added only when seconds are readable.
h=3 m=35
